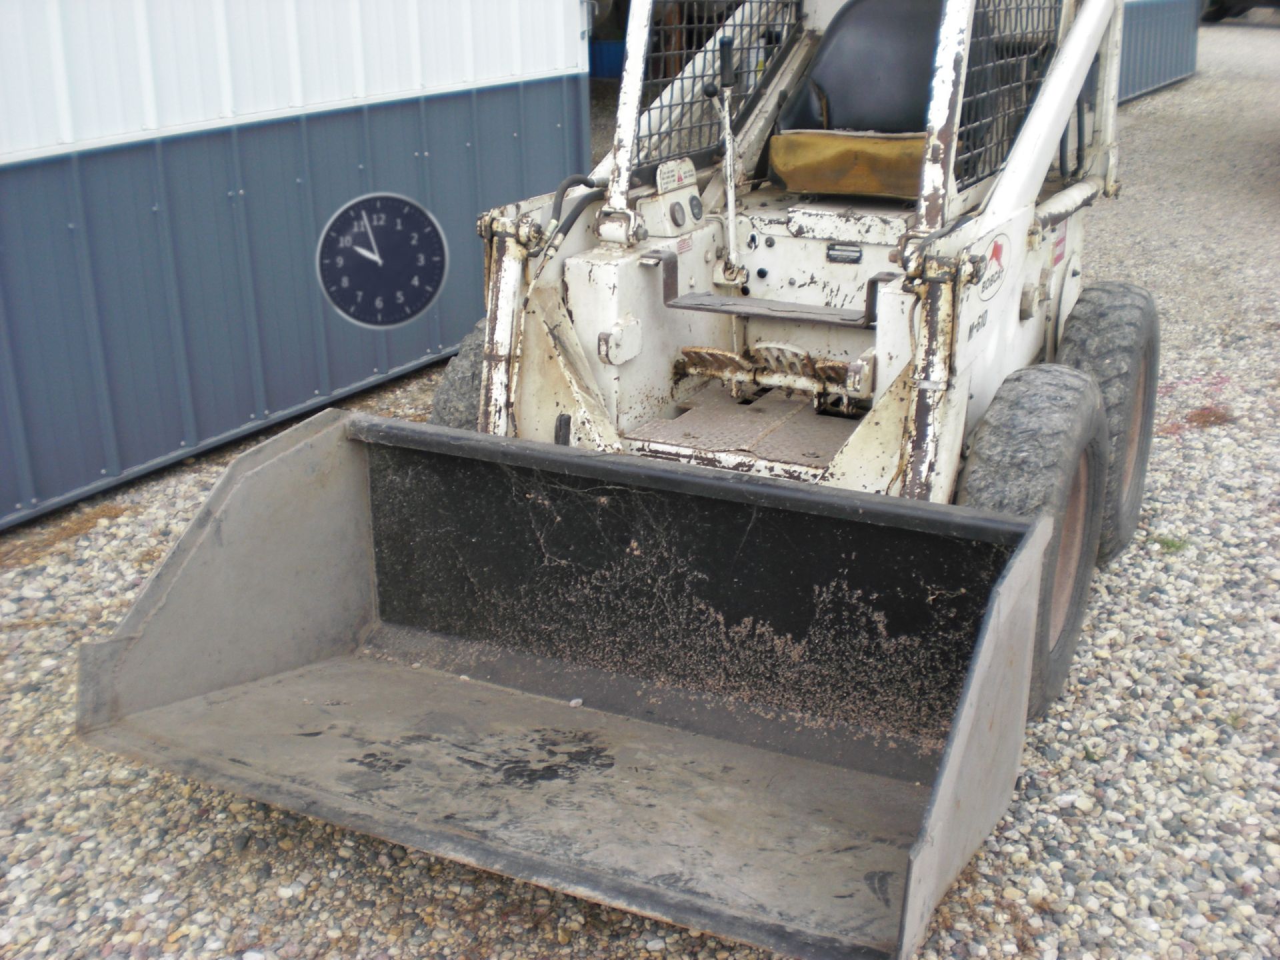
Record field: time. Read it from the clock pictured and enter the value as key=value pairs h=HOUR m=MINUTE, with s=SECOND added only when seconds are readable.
h=9 m=57
